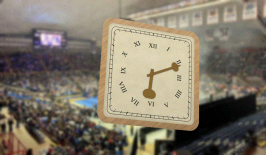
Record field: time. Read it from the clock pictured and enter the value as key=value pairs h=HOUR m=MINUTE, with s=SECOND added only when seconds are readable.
h=6 m=11
